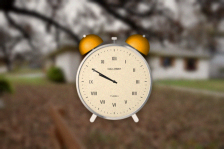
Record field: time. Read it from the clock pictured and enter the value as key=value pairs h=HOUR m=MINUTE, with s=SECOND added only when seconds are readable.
h=9 m=50
